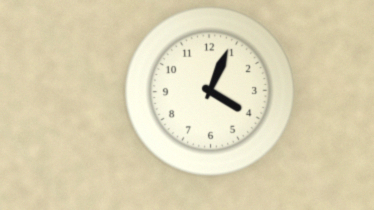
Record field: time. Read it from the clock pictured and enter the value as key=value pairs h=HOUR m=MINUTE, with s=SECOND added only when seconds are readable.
h=4 m=4
